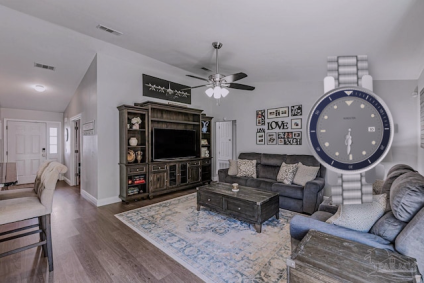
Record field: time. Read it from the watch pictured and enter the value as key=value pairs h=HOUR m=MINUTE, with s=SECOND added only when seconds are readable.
h=6 m=31
